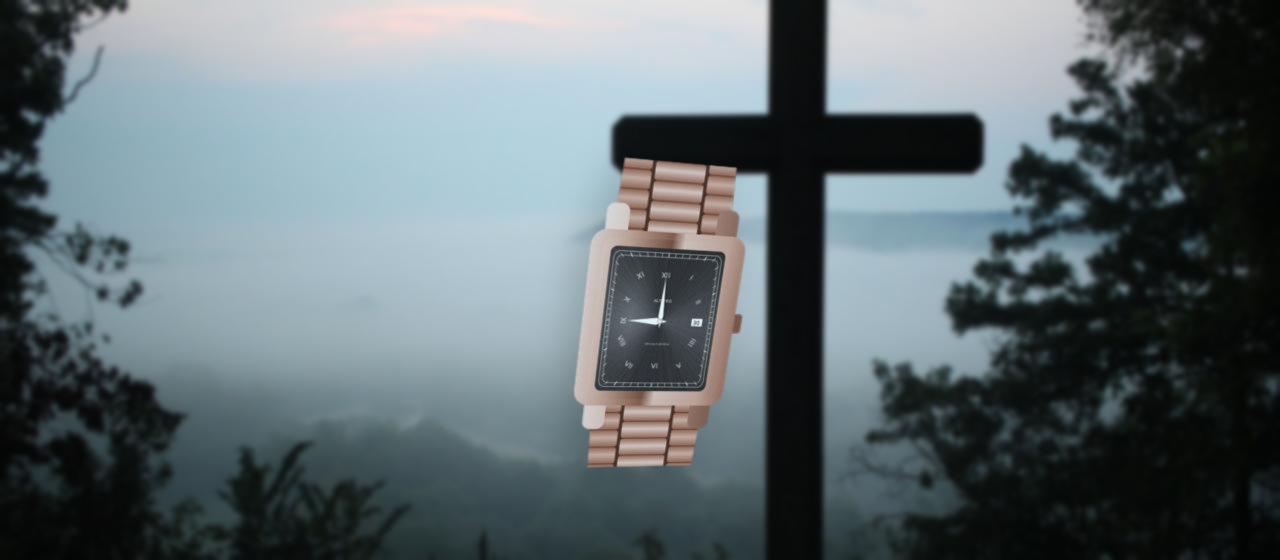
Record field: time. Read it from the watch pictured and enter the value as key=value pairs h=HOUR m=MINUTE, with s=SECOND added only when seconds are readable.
h=9 m=0
